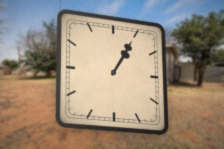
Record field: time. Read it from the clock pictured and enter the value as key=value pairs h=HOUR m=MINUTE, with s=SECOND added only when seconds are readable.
h=1 m=5
